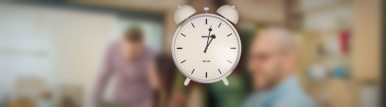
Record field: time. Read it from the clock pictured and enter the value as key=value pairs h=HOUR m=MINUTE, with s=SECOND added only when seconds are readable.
h=1 m=2
